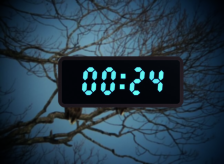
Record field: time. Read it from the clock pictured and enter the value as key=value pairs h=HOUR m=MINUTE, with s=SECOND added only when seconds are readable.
h=0 m=24
